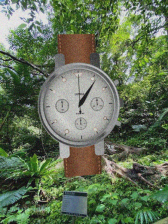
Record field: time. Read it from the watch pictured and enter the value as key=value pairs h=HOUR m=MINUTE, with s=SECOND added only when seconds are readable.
h=1 m=6
